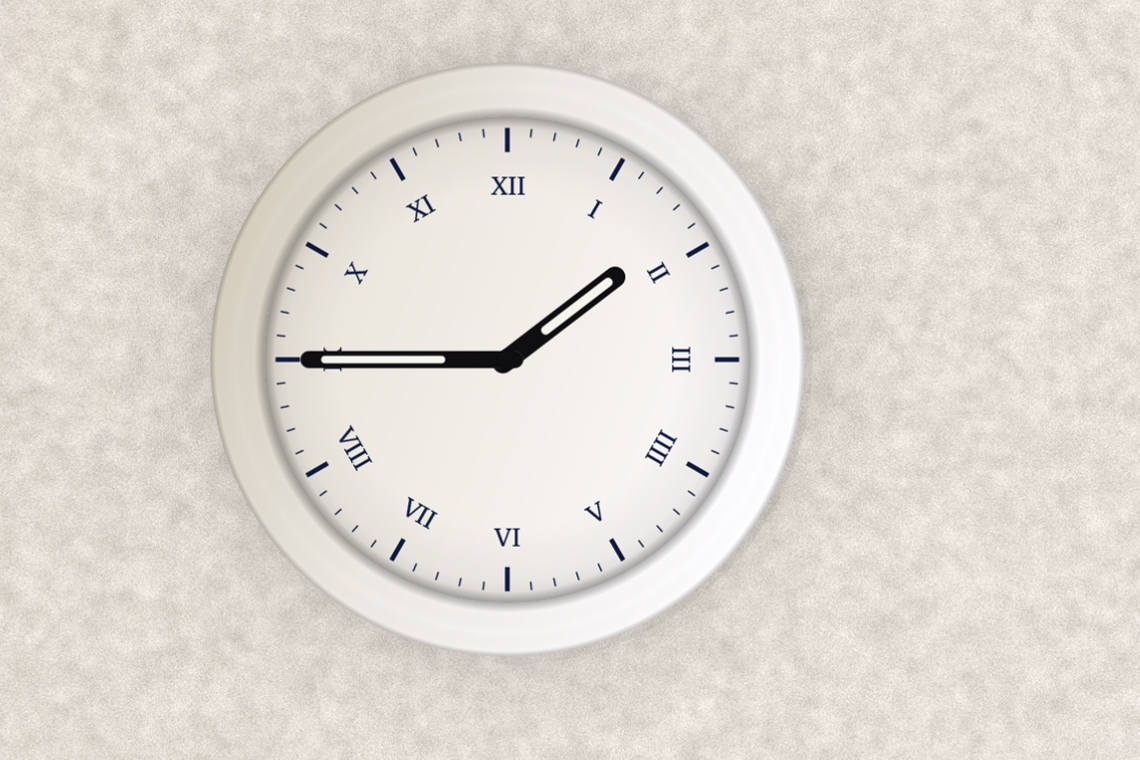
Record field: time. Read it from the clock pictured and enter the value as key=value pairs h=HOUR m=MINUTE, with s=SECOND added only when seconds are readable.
h=1 m=45
